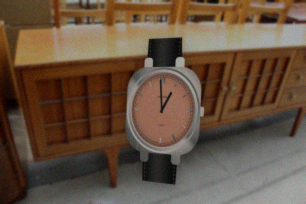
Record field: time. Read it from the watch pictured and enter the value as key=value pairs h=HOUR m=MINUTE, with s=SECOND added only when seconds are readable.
h=12 m=59
